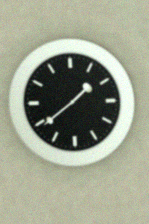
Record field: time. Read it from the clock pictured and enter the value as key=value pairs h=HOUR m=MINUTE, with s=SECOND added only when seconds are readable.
h=1 m=39
